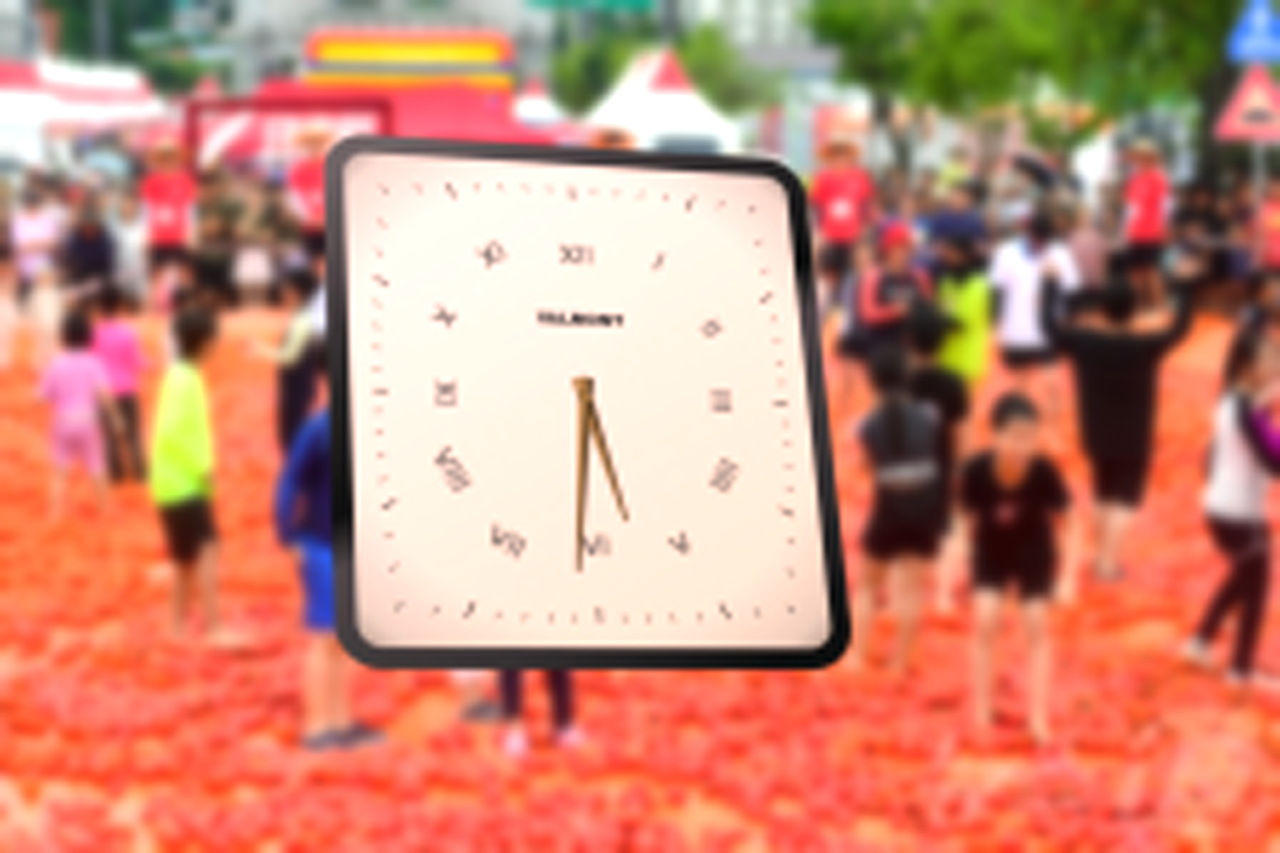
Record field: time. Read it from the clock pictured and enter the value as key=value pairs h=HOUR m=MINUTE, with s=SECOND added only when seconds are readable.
h=5 m=31
